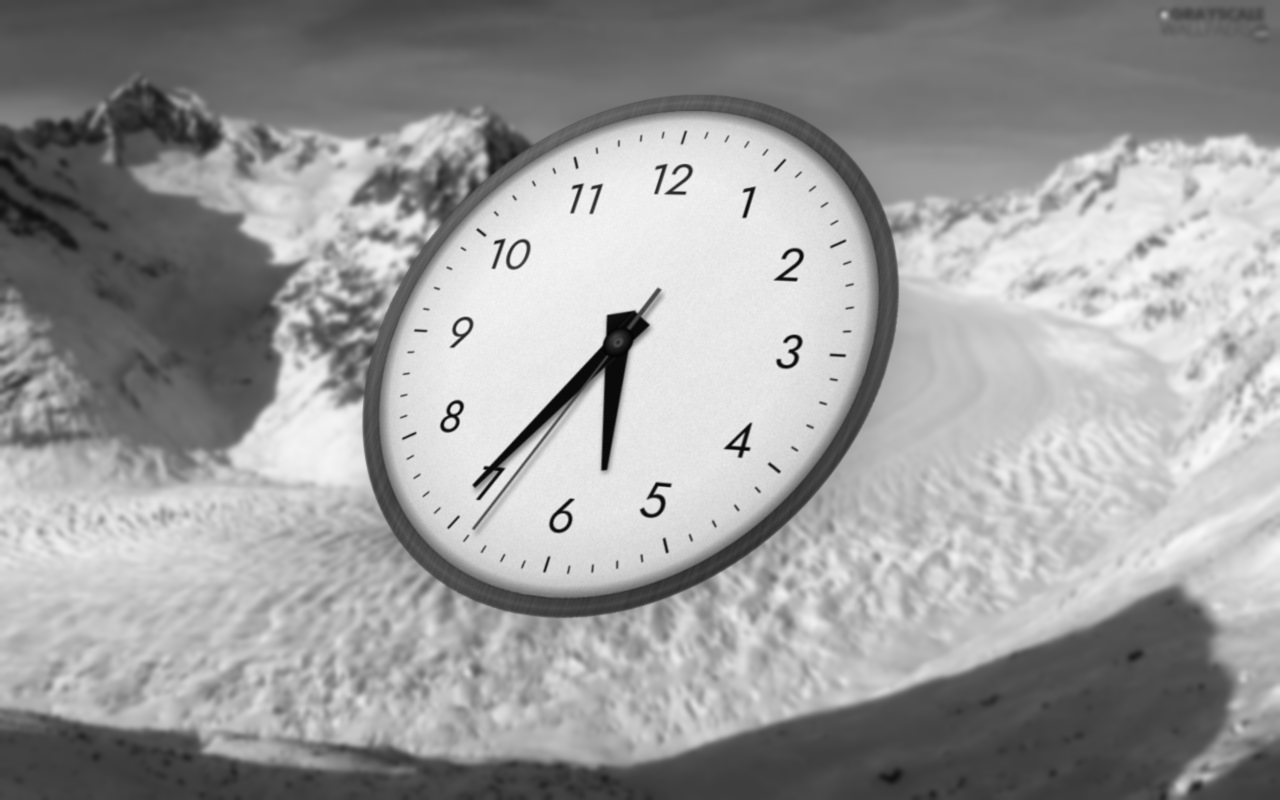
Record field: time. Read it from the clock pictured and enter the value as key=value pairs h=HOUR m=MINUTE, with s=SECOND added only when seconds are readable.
h=5 m=35 s=34
